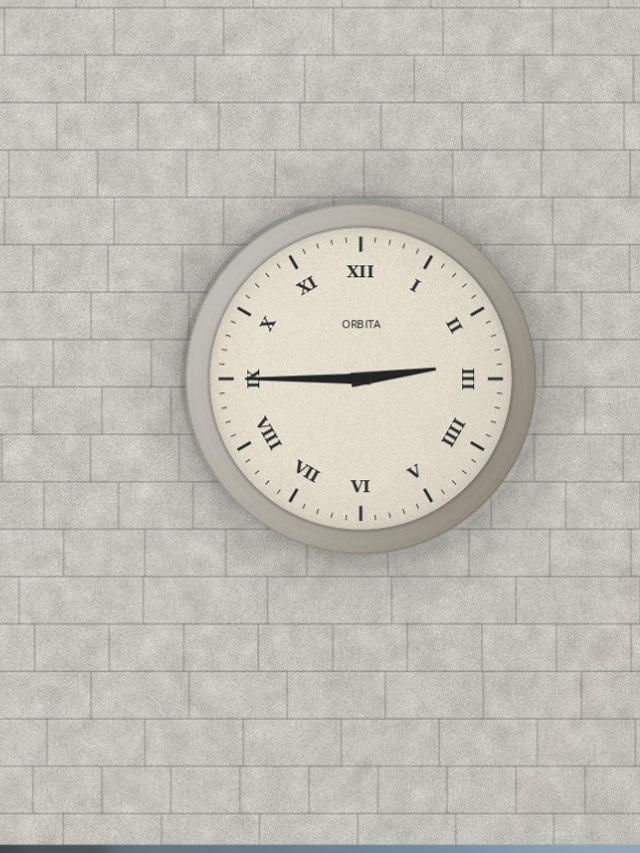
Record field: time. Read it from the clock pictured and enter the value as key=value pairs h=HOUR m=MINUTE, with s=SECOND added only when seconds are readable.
h=2 m=45
